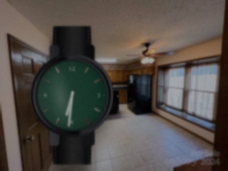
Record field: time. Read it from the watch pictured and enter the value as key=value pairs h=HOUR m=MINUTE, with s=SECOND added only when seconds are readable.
h=6 m=31
